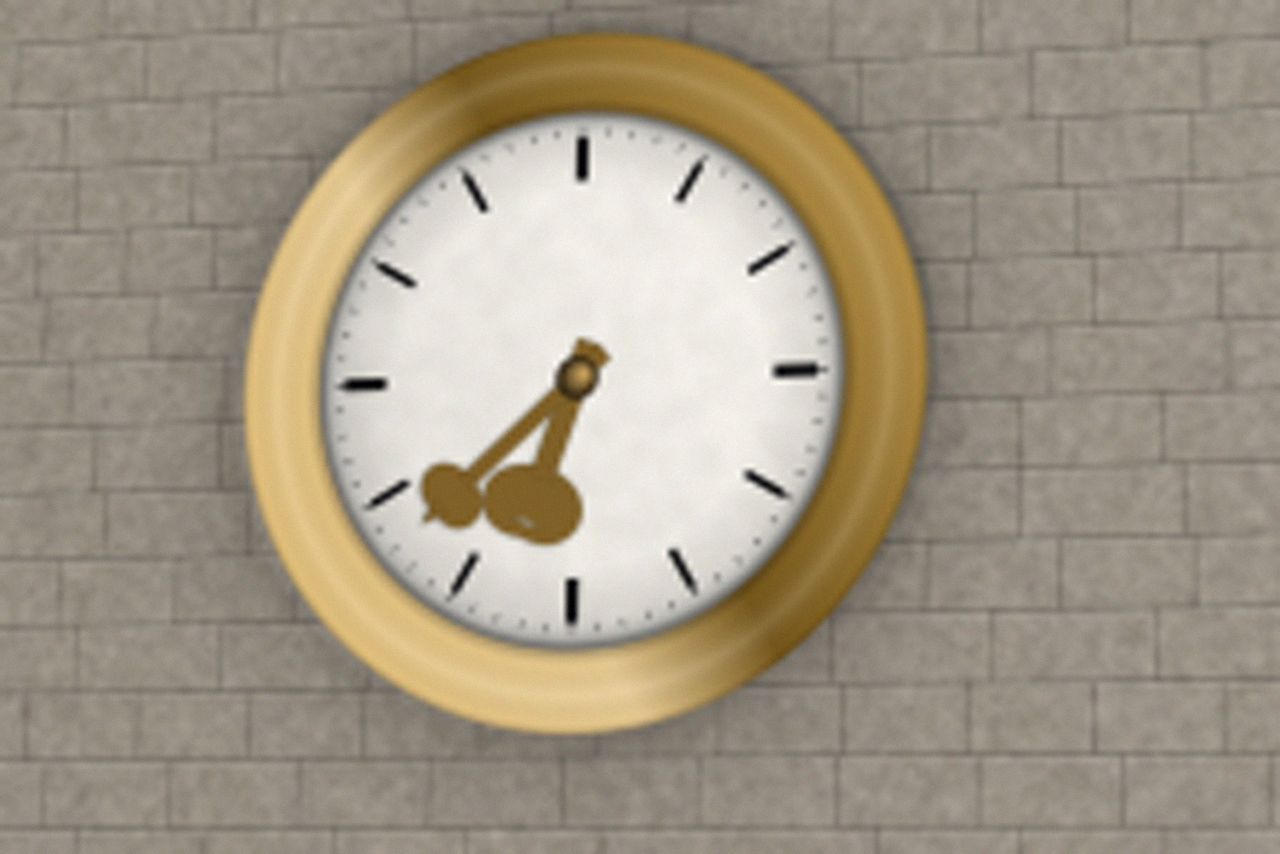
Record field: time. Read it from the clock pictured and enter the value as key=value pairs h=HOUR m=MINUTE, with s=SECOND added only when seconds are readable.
h=6 m=38
